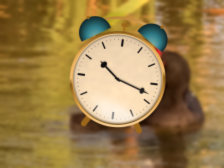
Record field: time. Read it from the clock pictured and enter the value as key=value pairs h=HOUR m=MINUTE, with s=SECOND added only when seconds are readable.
h=10 m=18
